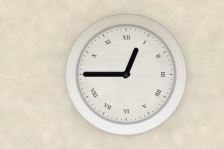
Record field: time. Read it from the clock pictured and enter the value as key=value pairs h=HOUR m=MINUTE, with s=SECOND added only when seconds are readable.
h=12 m=45
